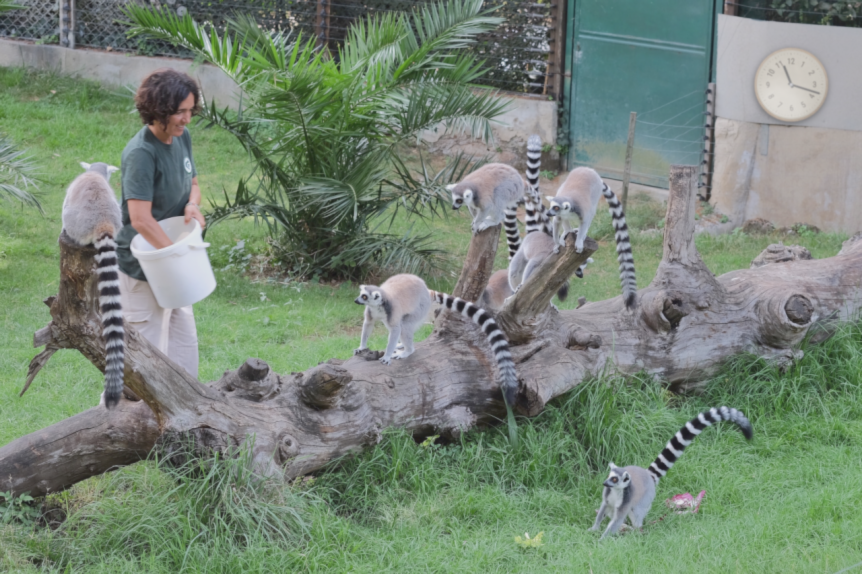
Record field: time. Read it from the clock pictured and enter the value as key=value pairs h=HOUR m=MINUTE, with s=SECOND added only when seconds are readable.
h=11 m=18
